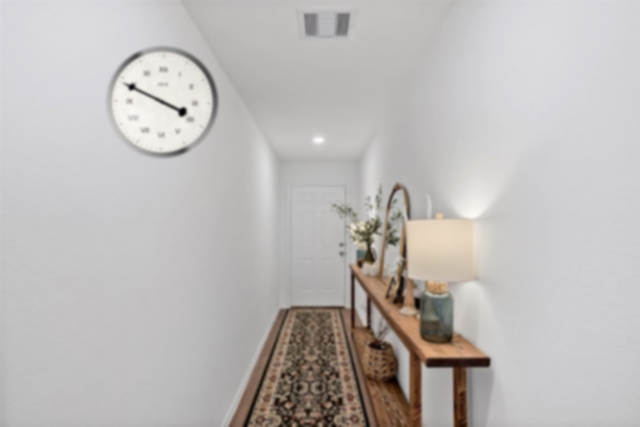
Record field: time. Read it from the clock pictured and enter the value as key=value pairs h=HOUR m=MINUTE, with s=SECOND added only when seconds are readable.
h=3 m=49
